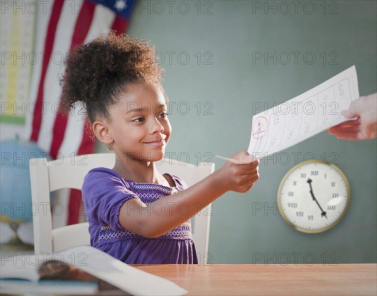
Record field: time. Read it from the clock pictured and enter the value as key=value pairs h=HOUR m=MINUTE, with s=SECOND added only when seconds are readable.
h=11 m=24
